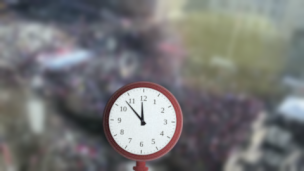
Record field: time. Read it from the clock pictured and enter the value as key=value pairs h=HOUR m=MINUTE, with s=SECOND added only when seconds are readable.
h=11 m=53
